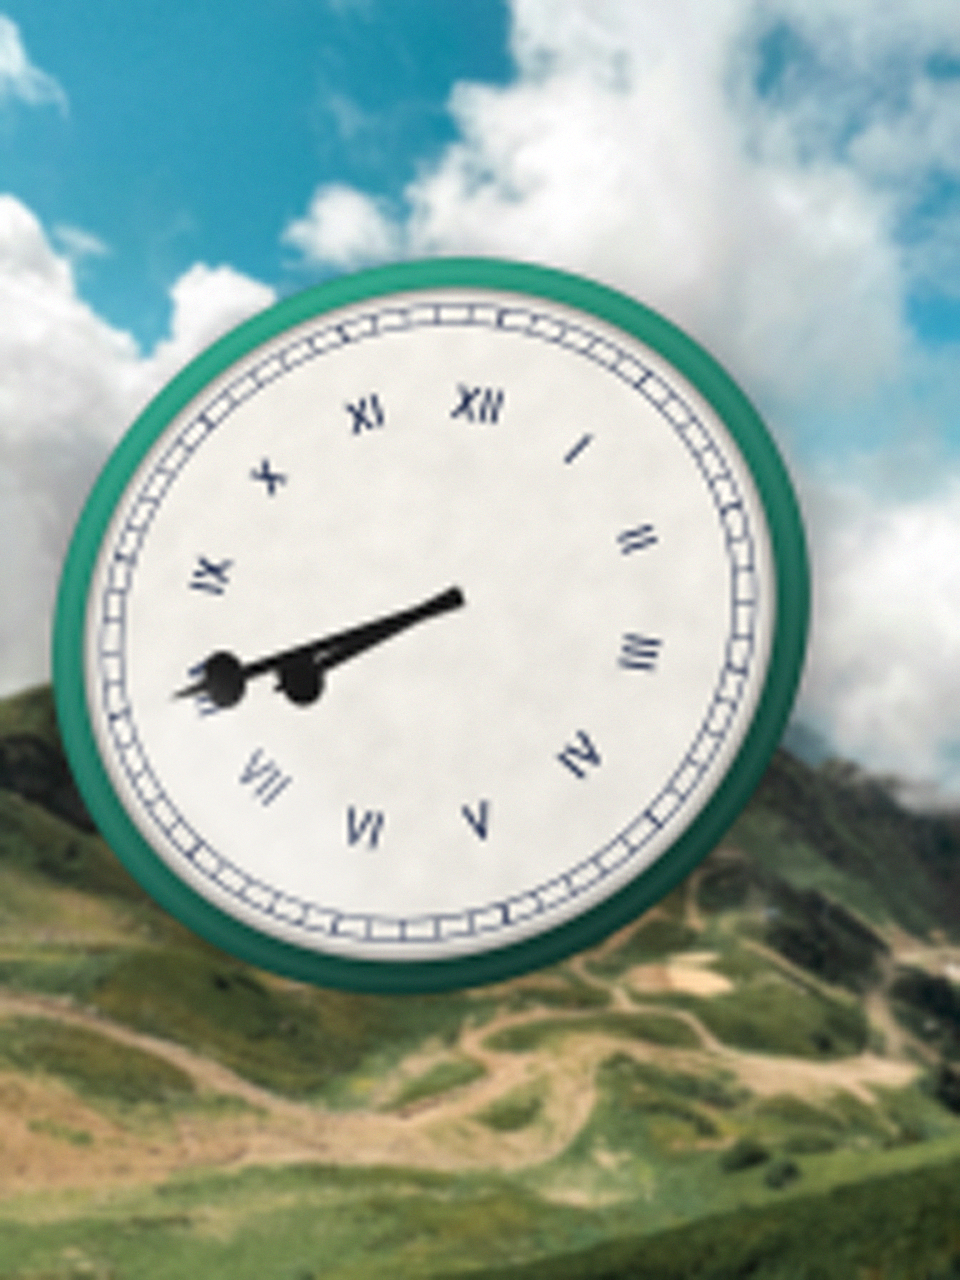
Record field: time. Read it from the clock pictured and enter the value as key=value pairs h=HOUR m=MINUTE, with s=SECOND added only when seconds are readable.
h=7 m=40
